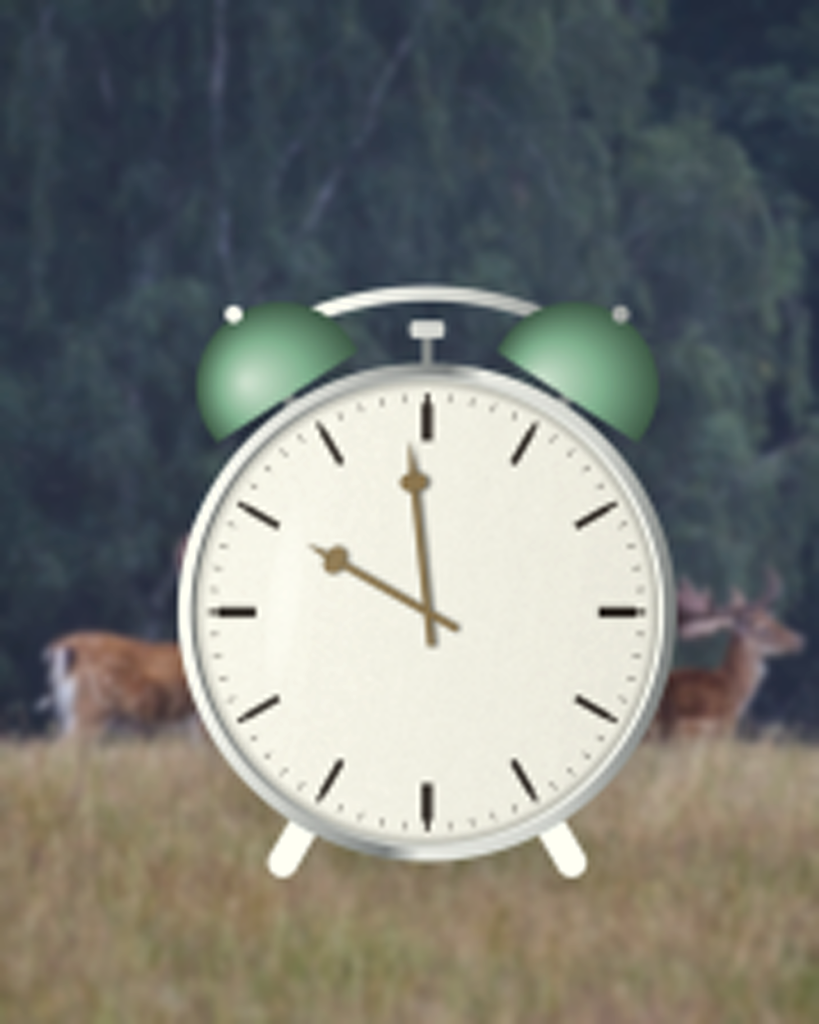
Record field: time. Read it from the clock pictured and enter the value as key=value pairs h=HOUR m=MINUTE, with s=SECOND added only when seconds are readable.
h=9 m=59
